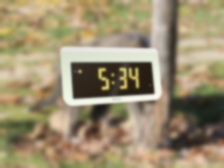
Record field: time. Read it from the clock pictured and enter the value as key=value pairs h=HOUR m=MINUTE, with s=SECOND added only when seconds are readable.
h=5 m=34
